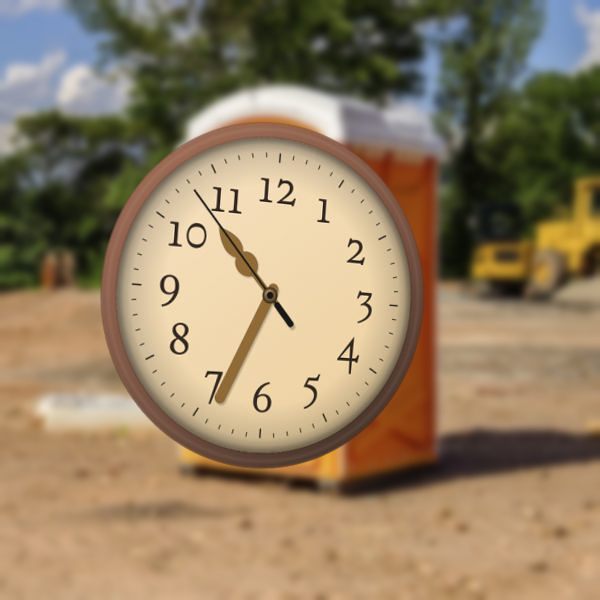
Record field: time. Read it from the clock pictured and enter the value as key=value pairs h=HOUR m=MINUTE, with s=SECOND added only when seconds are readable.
h=10 m=33 s=53
